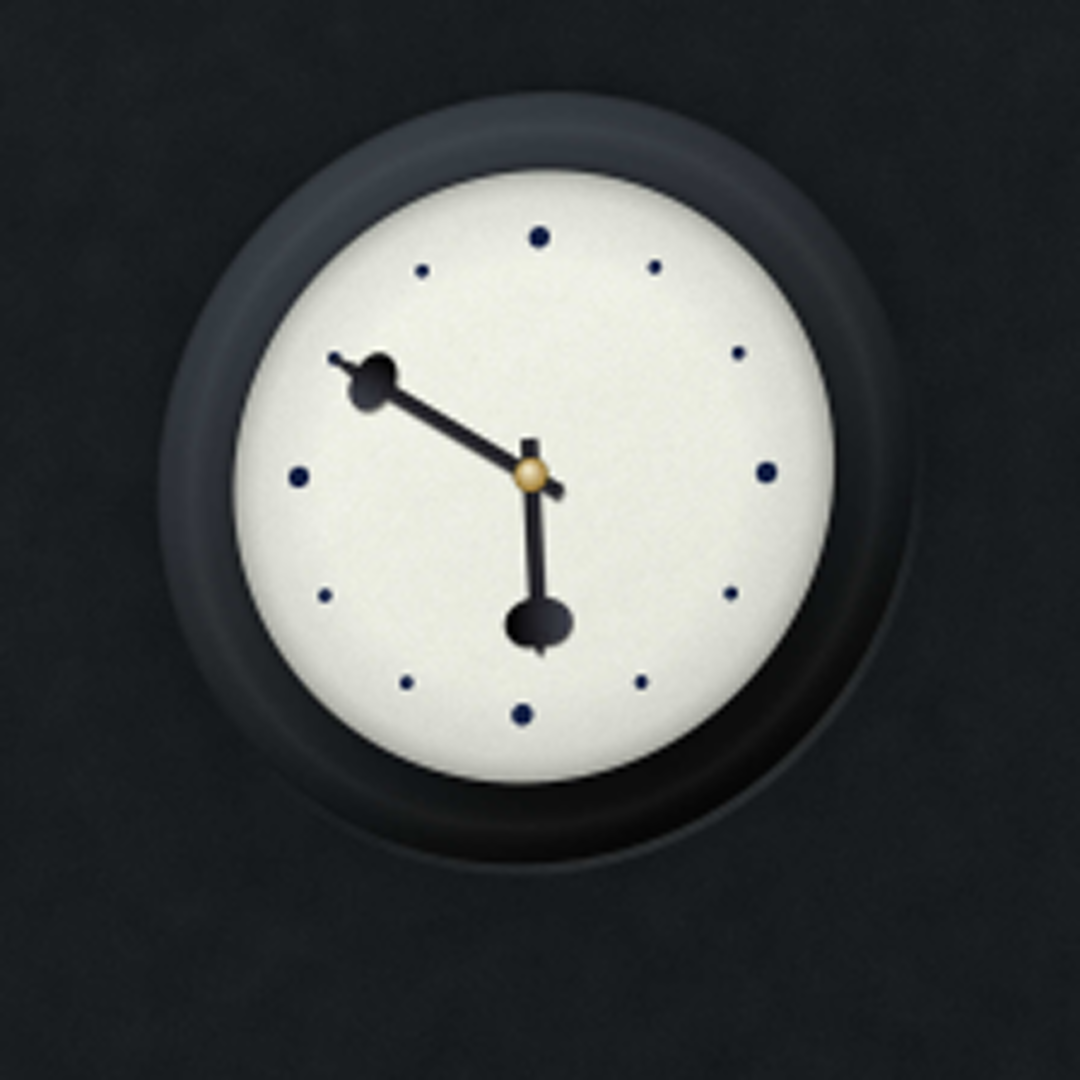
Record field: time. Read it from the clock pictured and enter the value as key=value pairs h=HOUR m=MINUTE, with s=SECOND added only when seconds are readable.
h=5 m=50
